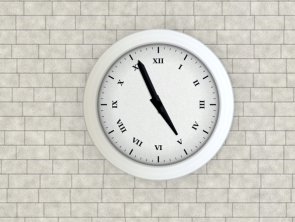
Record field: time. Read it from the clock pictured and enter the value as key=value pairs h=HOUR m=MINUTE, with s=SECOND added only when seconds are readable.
h=4 m=56
